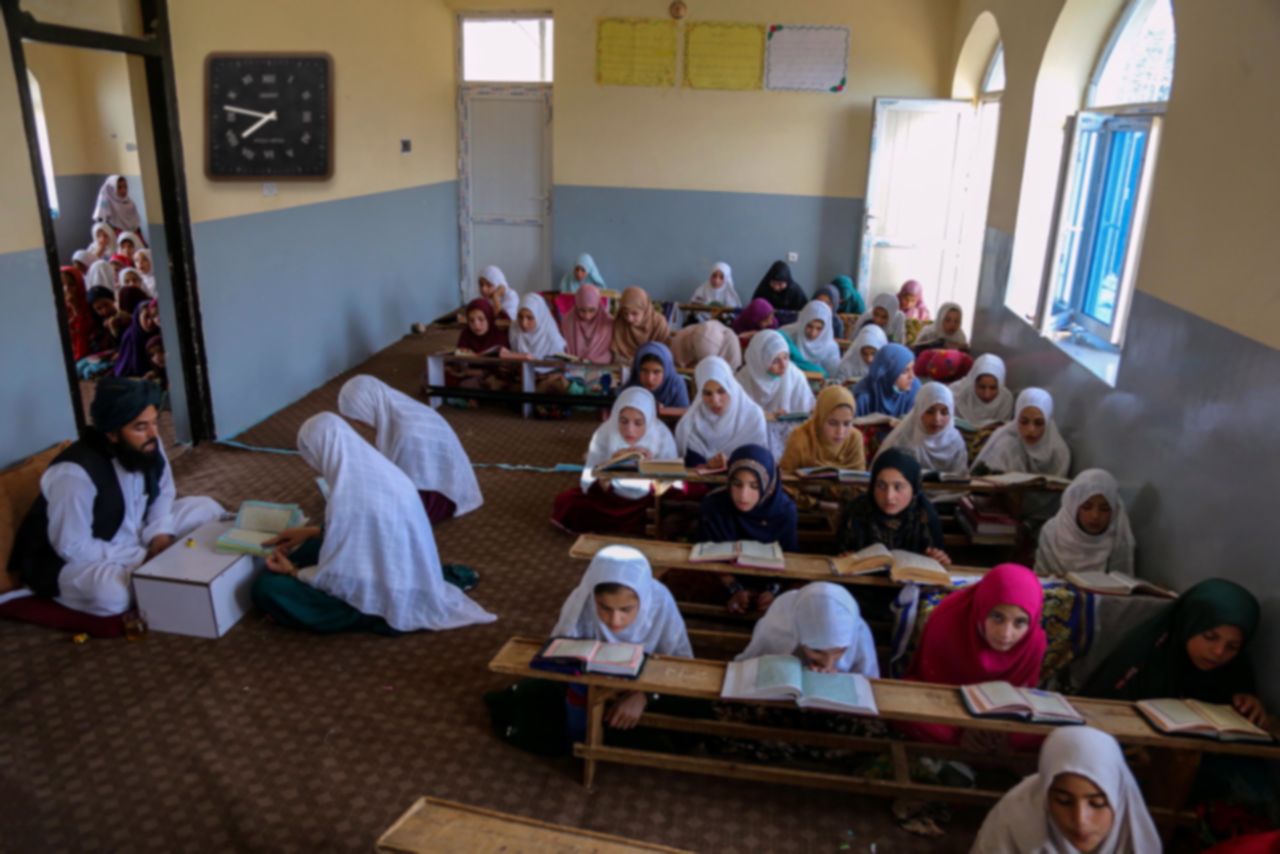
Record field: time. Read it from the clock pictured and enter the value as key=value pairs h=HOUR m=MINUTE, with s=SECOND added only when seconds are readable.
h=7 m=47
